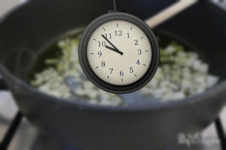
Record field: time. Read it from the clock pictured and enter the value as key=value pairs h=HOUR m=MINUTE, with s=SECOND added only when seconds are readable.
h=9 m=53
